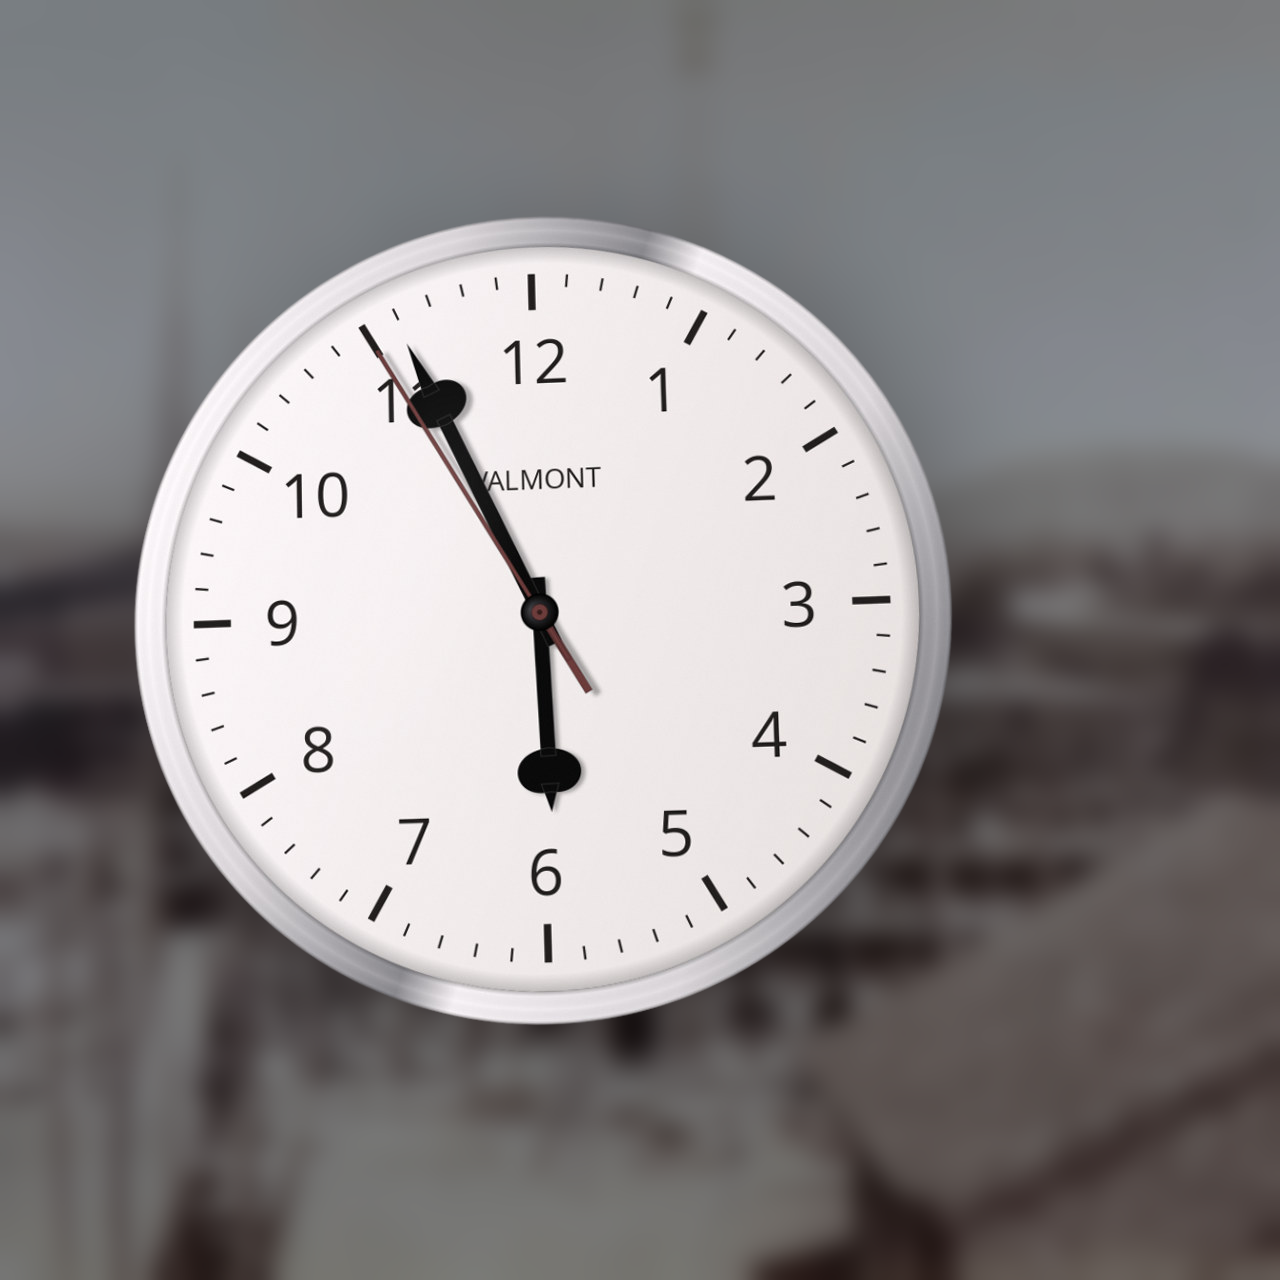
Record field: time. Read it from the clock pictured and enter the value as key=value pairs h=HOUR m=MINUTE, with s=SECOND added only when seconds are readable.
h=5 m=55 s=55
